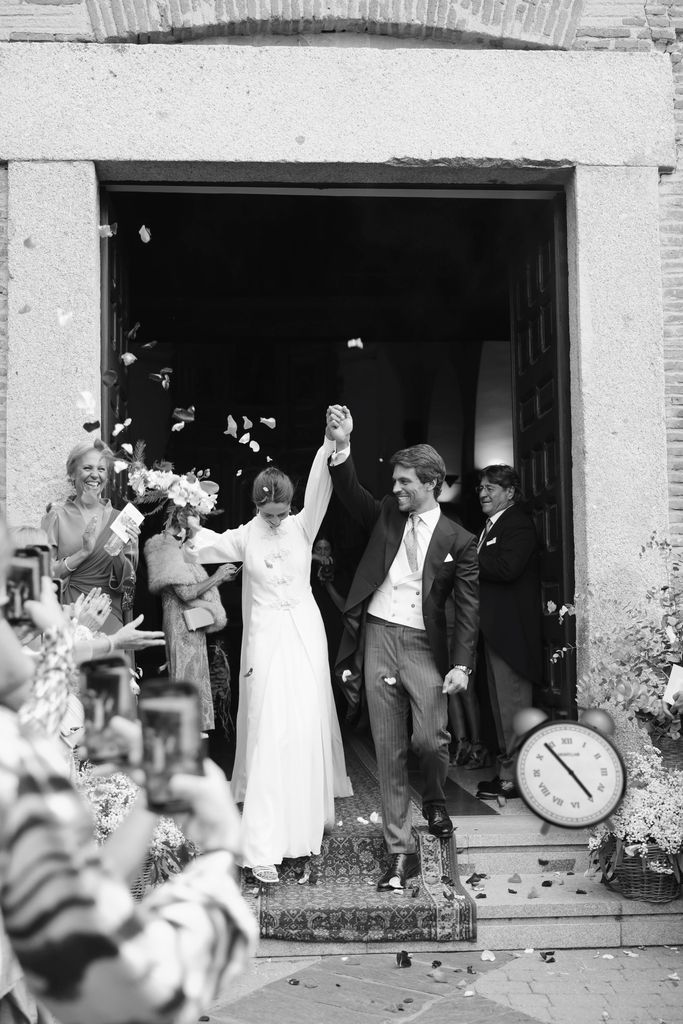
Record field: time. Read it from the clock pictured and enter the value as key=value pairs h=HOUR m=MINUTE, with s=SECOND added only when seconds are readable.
h=4 m=54
